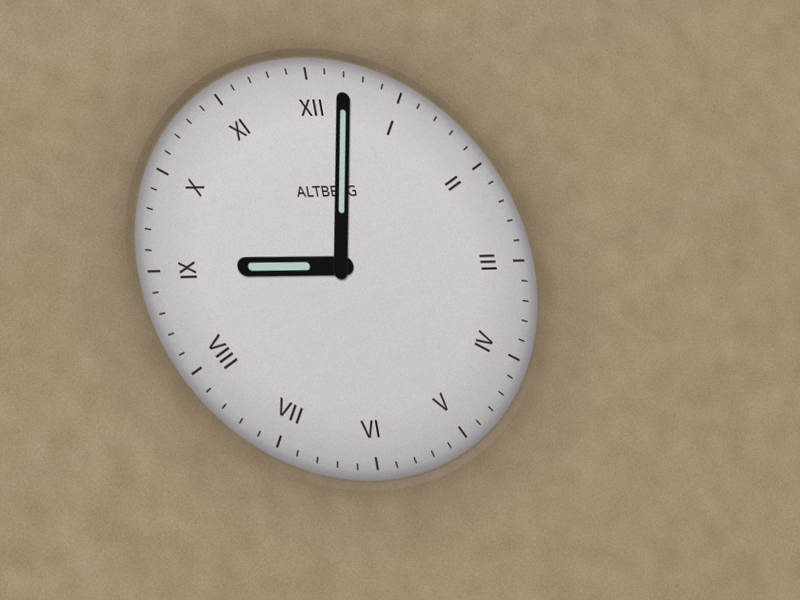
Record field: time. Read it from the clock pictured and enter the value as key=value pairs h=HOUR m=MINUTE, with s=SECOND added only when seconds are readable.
h=9 m=2
